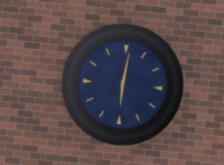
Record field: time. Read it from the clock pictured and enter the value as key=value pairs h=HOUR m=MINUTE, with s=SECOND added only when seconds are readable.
h=6 m=1
